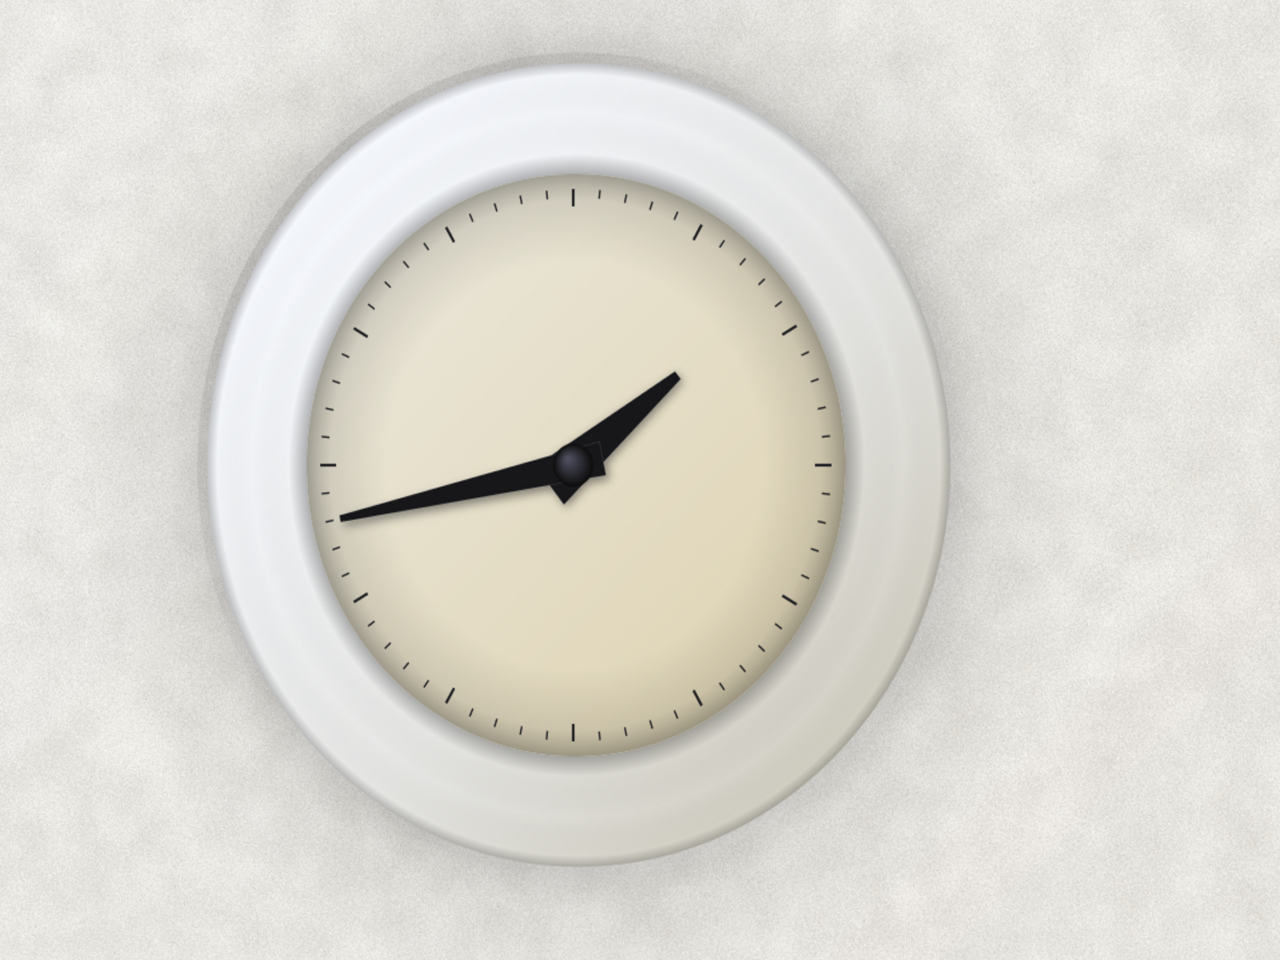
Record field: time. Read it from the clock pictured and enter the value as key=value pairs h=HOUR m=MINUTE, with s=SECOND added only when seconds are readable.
h=1 m=43
